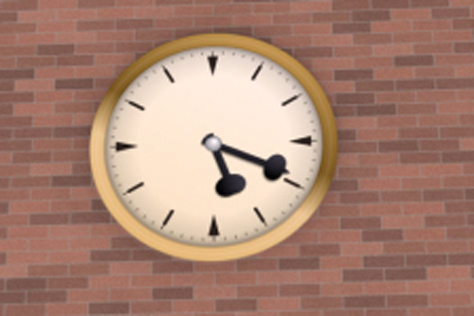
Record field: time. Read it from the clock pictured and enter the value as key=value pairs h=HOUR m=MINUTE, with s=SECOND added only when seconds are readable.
h=5 m=19
